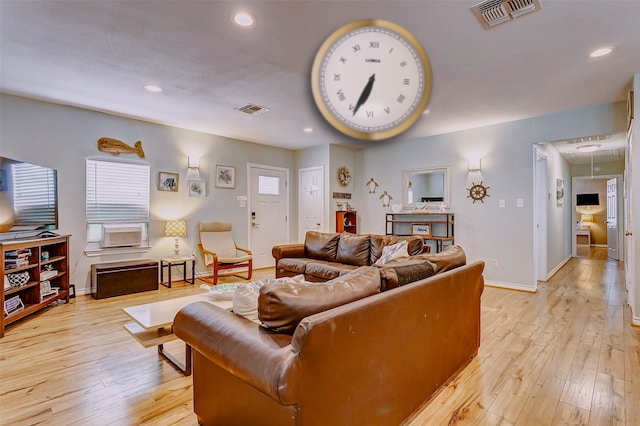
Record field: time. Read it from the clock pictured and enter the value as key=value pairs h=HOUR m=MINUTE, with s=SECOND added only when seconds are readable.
h=6 m=34
